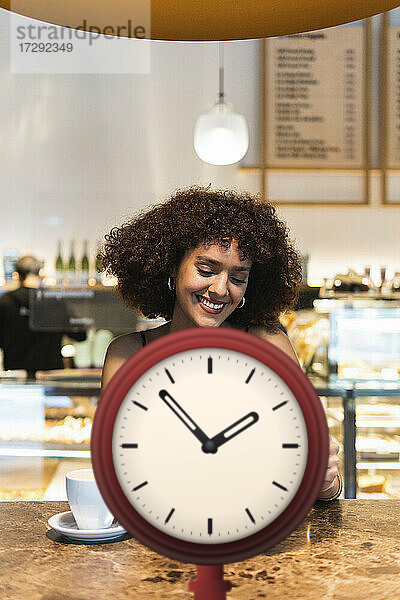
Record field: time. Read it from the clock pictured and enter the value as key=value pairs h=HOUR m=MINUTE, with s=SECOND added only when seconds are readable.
h=1 m=53
